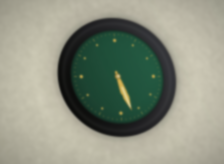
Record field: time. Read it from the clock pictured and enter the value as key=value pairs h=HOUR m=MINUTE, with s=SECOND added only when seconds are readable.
h=5 m=27
